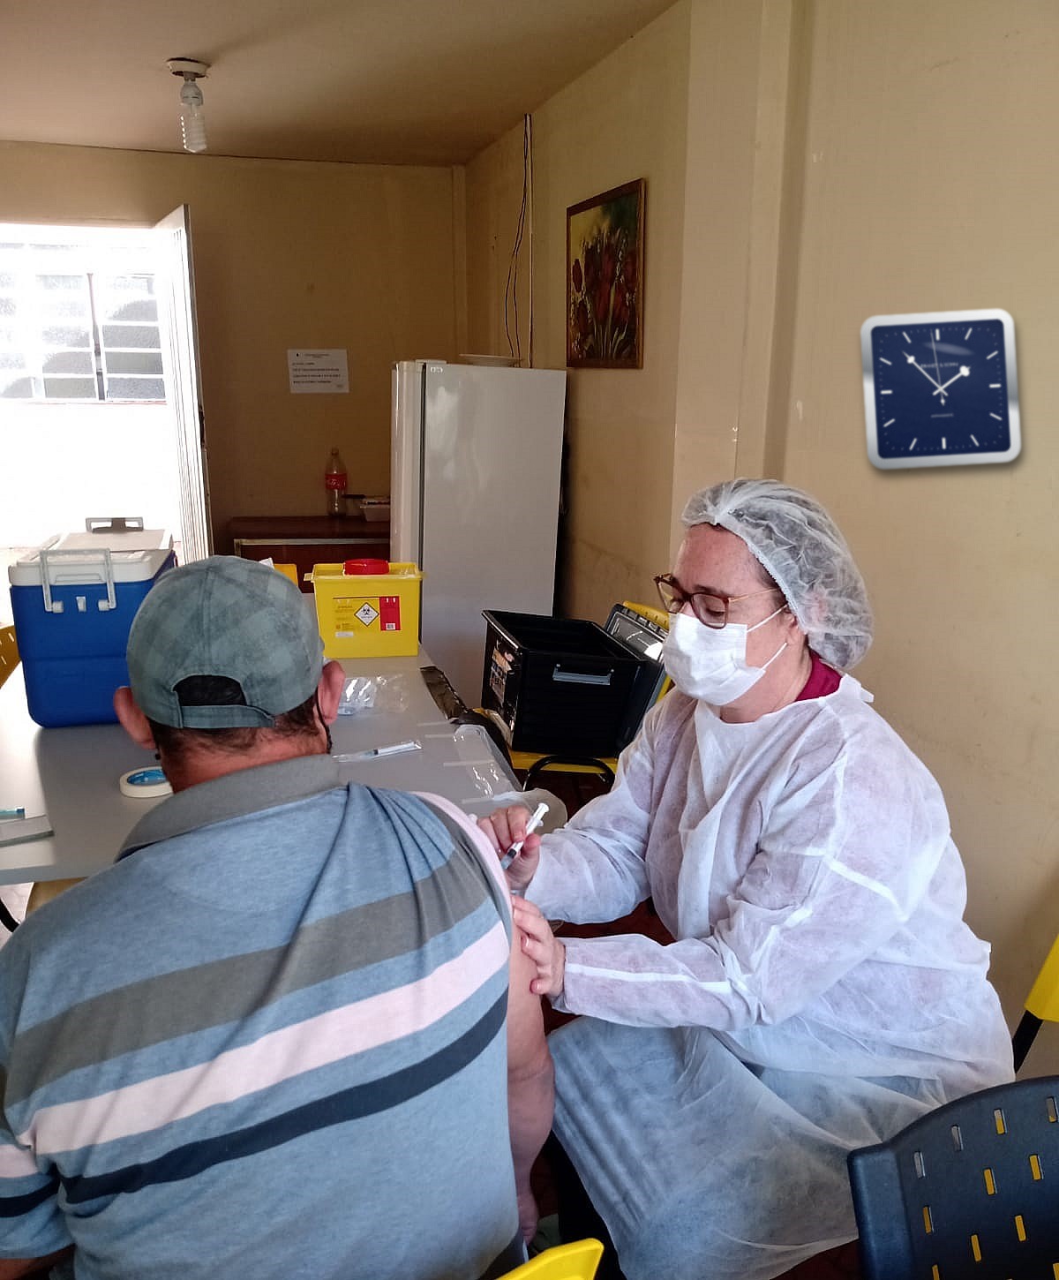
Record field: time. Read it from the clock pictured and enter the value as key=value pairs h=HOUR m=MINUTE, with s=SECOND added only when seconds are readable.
h=1 m=52 s=59
